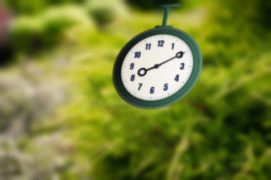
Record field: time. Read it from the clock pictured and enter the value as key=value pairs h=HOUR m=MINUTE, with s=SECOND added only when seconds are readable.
h=8 m=10
